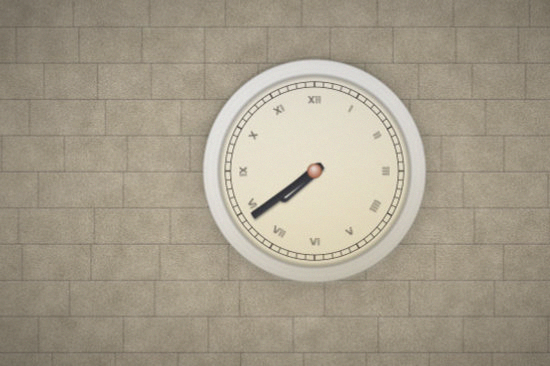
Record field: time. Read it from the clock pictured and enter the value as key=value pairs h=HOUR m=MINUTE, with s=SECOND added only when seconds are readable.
h=7 m=39
